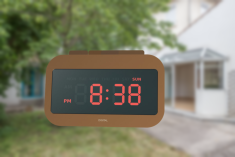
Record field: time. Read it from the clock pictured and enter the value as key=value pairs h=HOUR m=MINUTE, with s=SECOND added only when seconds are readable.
h=8 m=38
